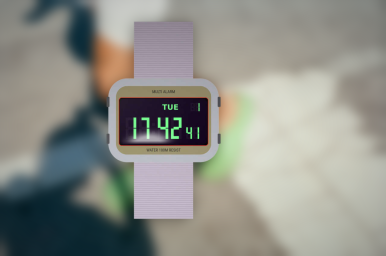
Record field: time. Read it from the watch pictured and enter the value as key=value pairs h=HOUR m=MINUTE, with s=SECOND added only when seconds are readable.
h=17 m=42 s=41
